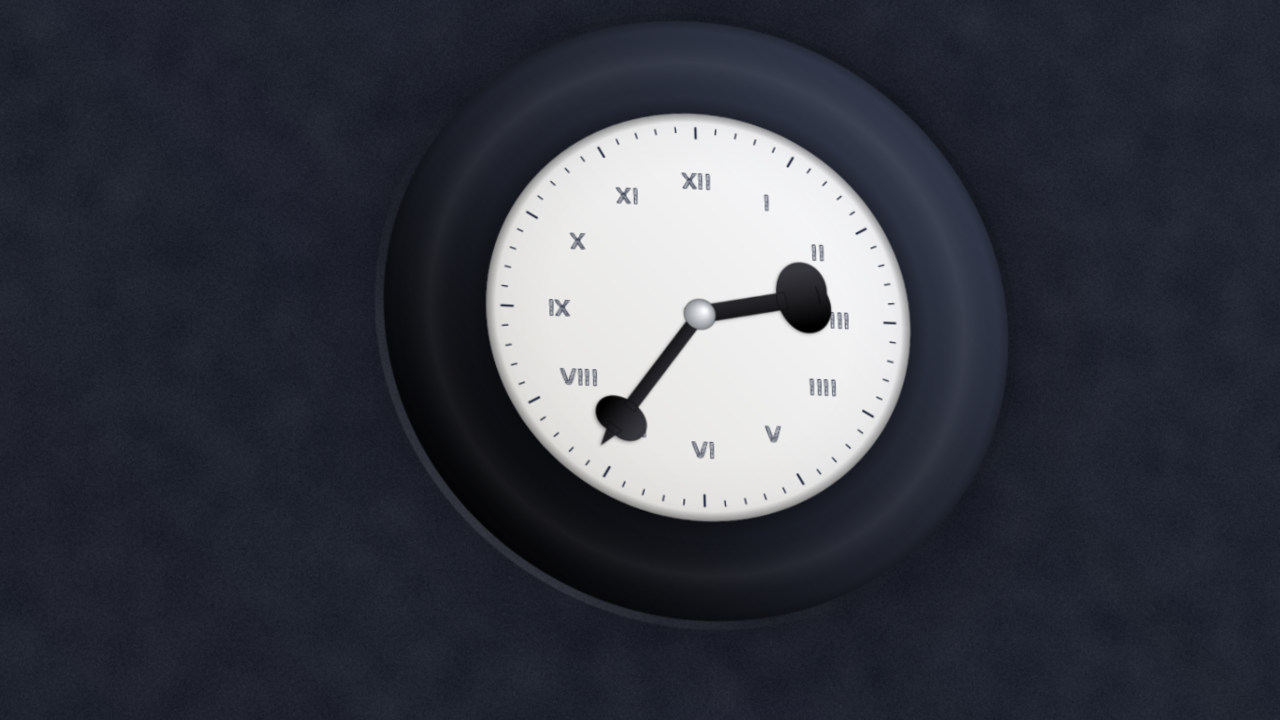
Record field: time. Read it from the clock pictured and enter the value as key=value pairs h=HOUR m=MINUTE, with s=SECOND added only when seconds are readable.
h=2 m=36
